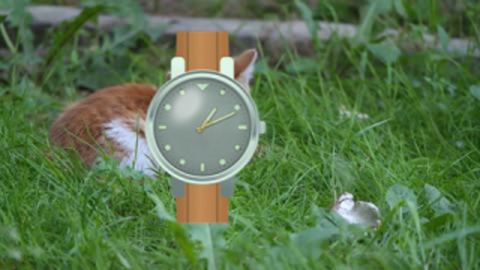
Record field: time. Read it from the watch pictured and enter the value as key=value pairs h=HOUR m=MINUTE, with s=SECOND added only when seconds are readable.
h=1 m=11
